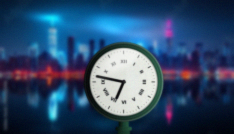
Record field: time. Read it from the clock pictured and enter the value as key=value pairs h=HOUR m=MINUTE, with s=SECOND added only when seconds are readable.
h=6 m=47
